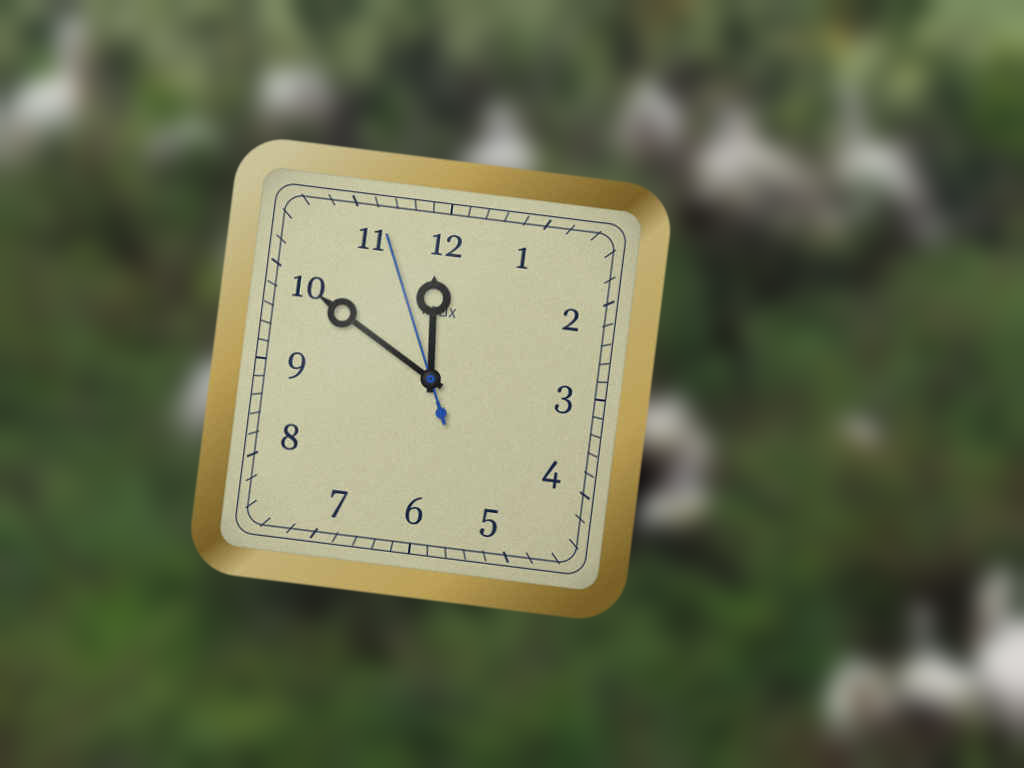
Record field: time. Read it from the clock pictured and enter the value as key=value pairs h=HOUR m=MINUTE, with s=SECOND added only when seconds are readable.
h=11 m=49 s=56
